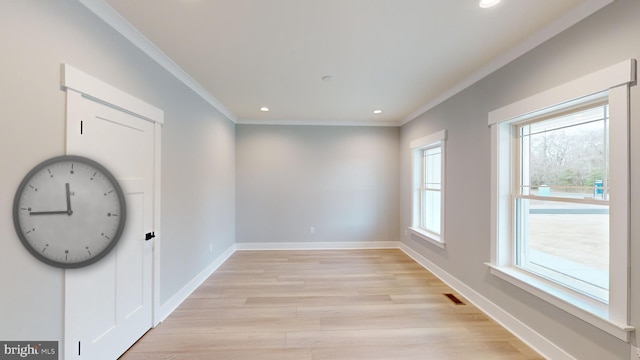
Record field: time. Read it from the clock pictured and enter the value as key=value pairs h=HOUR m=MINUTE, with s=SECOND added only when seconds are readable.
h=11 m=44
